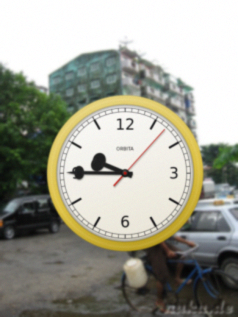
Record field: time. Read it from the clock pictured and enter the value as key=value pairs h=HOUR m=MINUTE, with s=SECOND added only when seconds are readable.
h=9 m=45 s=7
